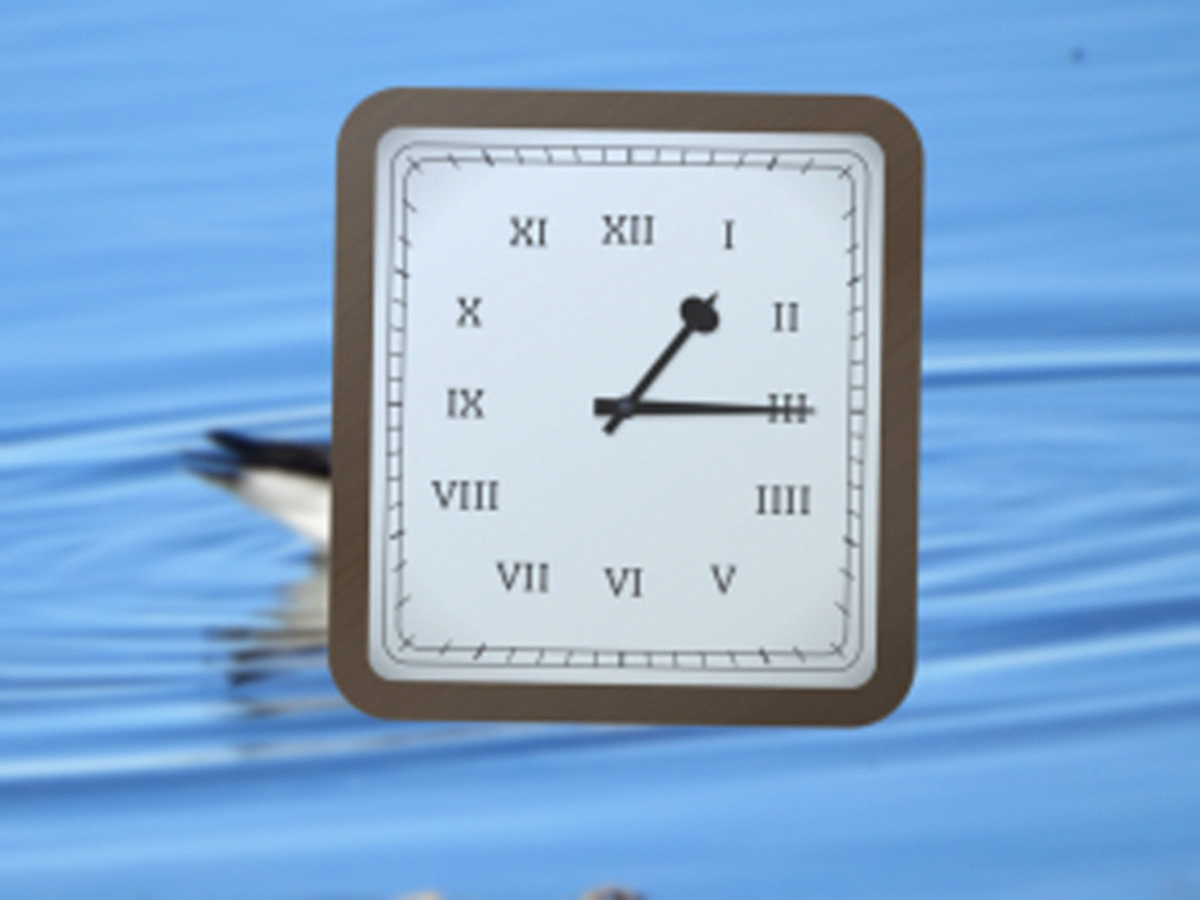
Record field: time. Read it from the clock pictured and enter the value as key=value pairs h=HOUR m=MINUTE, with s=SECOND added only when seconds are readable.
h=1 m=15
